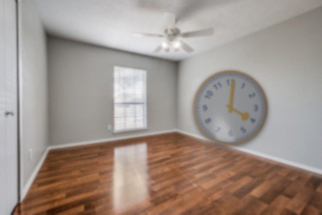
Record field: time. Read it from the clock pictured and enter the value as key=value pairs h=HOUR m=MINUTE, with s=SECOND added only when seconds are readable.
h=4 m=1
